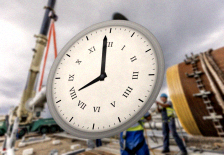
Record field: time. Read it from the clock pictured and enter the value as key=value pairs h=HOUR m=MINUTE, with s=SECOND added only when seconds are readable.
h=7 m=59
